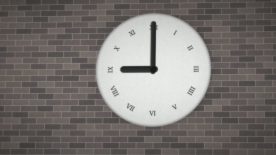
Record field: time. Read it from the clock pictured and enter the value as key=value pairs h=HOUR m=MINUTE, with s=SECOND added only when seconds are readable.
h=9 m=0
